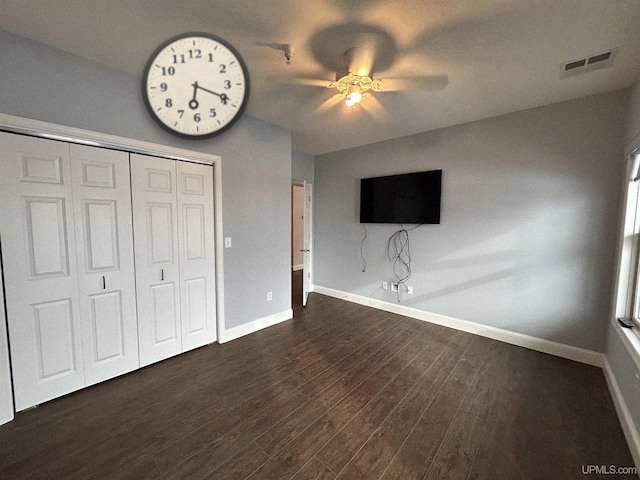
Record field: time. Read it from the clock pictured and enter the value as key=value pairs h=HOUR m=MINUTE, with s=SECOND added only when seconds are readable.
h=6 m=19
